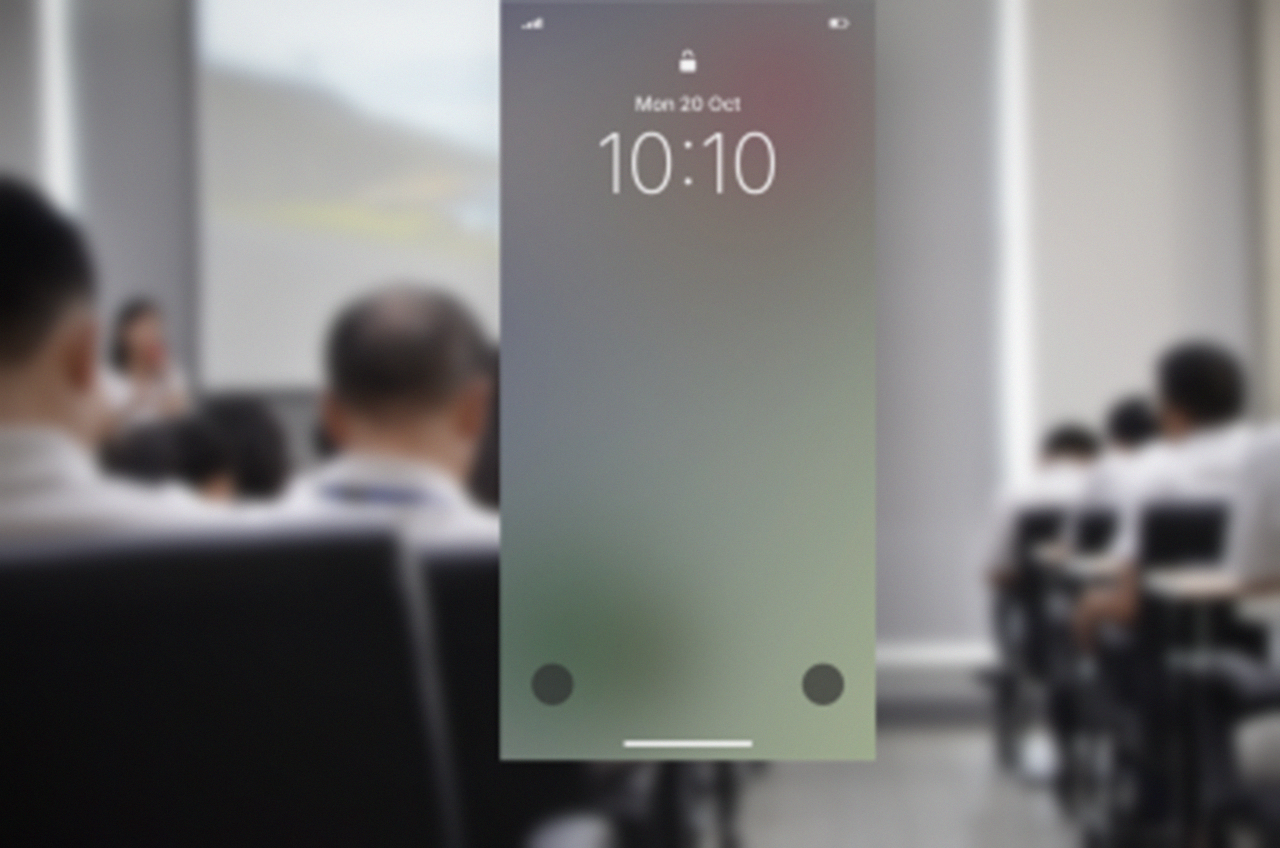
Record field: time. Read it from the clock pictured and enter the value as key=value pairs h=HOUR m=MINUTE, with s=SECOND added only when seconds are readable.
h=10 m=10
